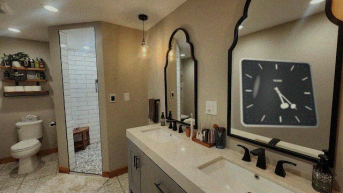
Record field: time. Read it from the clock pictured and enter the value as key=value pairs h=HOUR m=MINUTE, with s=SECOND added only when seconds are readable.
h=5 m=23
